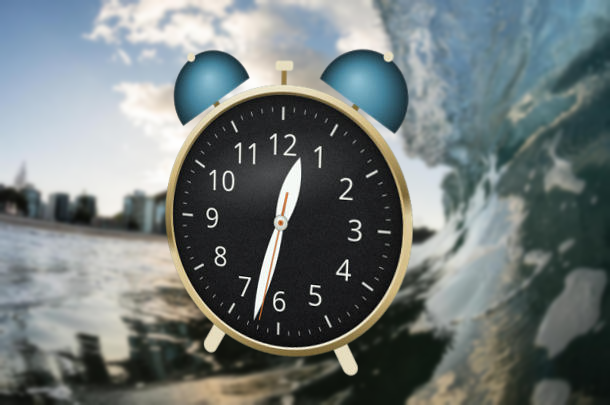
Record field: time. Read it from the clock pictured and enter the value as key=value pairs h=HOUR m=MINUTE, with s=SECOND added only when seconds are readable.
h=12 m=32 s=32
